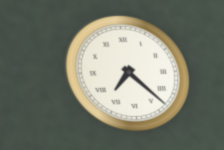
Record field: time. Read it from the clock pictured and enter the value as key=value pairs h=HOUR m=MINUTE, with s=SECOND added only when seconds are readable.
h=7 m=23
